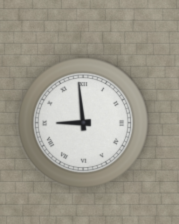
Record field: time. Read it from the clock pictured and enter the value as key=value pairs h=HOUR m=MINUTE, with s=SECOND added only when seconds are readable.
h=8 m=59
